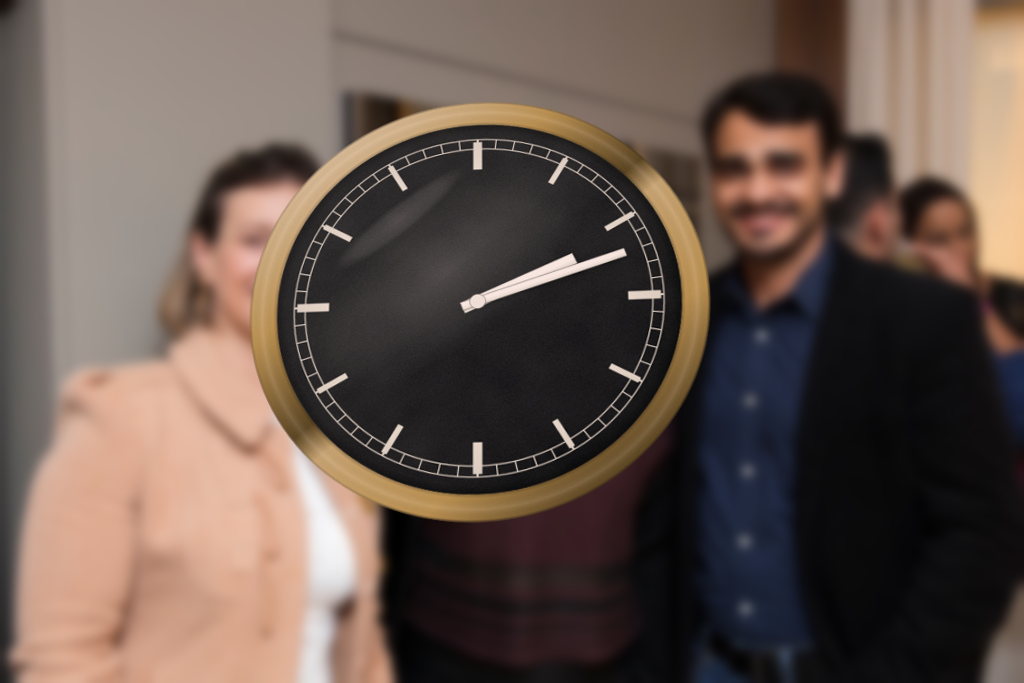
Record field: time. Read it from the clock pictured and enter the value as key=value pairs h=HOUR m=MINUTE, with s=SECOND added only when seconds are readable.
h=2 m=12
